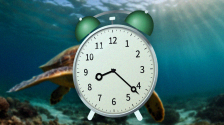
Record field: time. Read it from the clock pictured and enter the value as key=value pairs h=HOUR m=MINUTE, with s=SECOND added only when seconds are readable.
h=8 m=22
